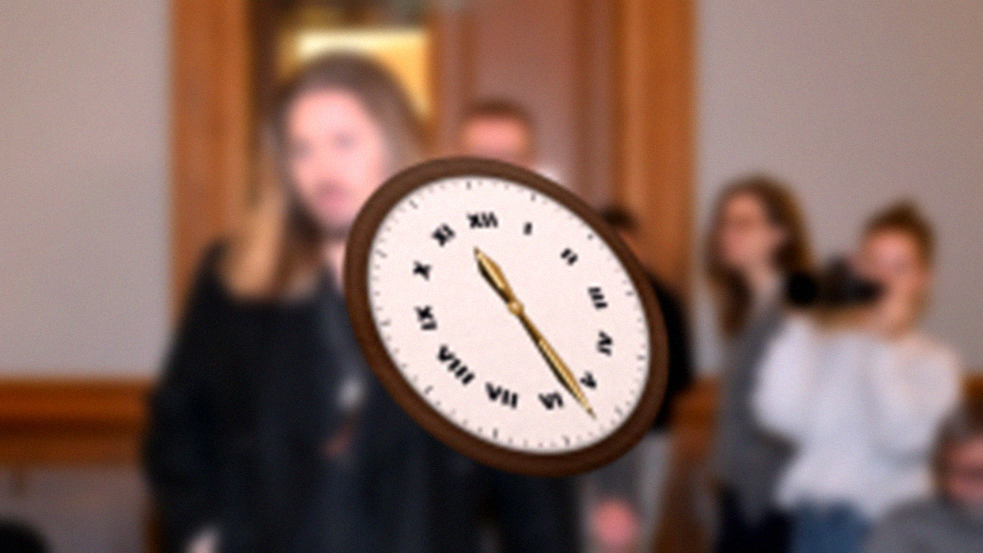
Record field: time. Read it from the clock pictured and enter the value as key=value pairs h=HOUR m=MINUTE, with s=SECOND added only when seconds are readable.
h=11 m=27
